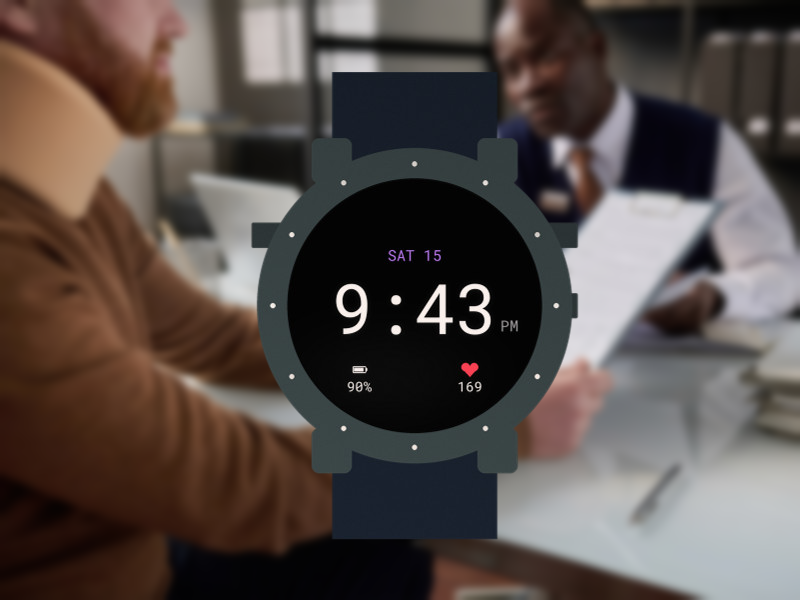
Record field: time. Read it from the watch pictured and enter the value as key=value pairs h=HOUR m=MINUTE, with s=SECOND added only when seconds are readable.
h=9 m=43
